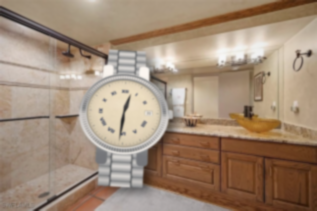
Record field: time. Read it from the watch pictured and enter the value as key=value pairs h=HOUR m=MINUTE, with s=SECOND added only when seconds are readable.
h=12 m=31
